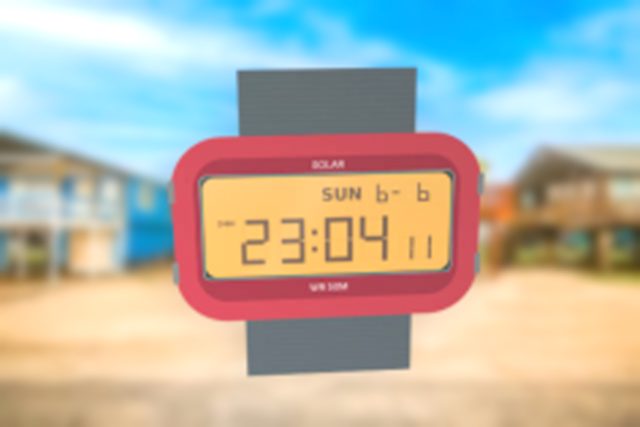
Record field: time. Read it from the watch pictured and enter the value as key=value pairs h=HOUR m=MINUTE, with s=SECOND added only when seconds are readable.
h=23 m=4 s=11
